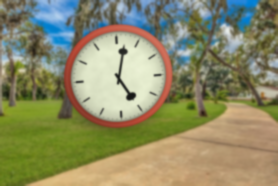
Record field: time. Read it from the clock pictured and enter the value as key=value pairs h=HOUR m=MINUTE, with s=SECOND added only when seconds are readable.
h=5 m=2
